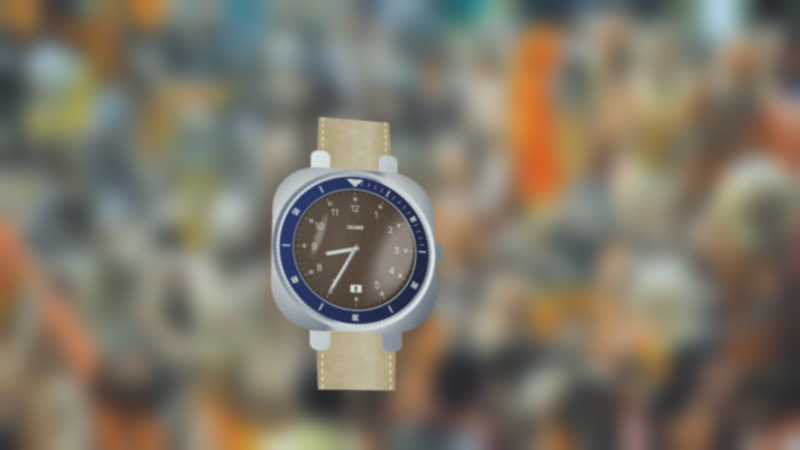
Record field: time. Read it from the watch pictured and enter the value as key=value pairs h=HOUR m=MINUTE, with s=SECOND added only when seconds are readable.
h=8 m=35
